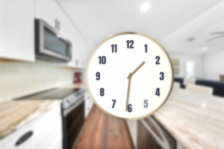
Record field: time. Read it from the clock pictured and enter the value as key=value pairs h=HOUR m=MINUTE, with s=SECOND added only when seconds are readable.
h=1 m=31
